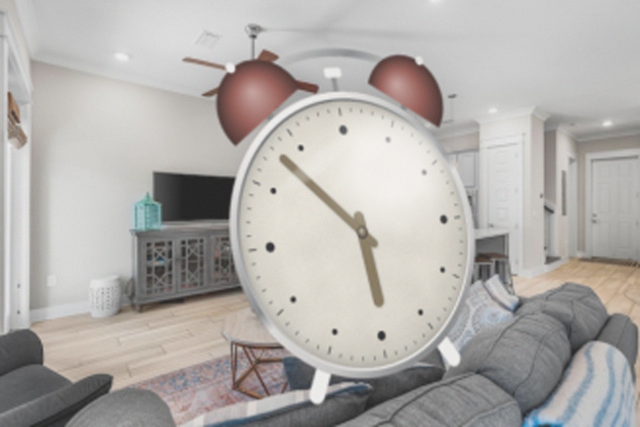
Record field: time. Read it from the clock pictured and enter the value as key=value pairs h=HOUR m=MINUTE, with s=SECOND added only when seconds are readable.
h=5 m=53
